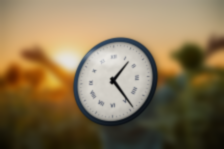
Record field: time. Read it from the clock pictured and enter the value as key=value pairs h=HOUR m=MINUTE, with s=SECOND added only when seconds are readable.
h=1 m=24
